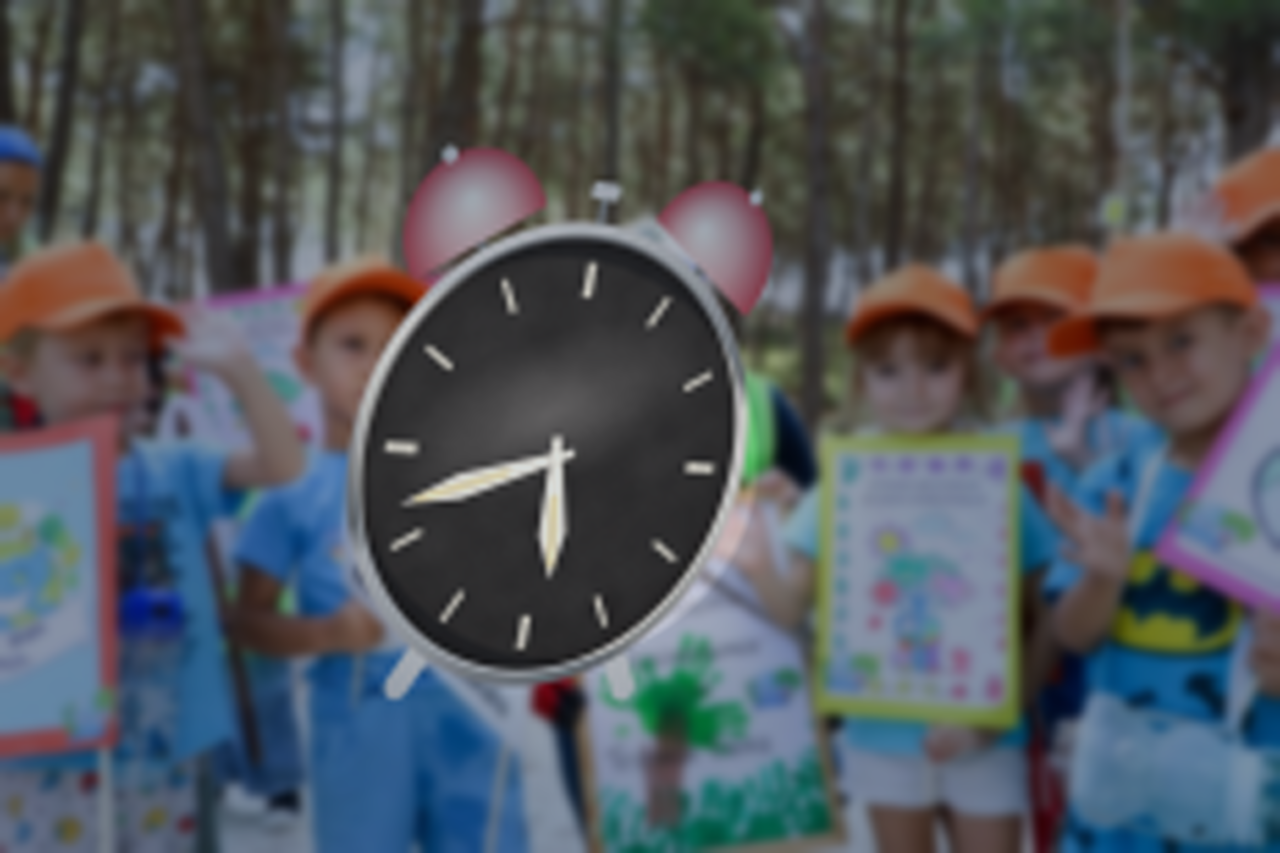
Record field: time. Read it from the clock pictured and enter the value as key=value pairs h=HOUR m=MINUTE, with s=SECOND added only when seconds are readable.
h=5 m=42
